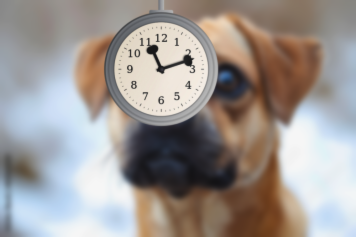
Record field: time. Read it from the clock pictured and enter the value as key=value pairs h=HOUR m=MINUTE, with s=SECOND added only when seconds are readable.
h=11 m=12
